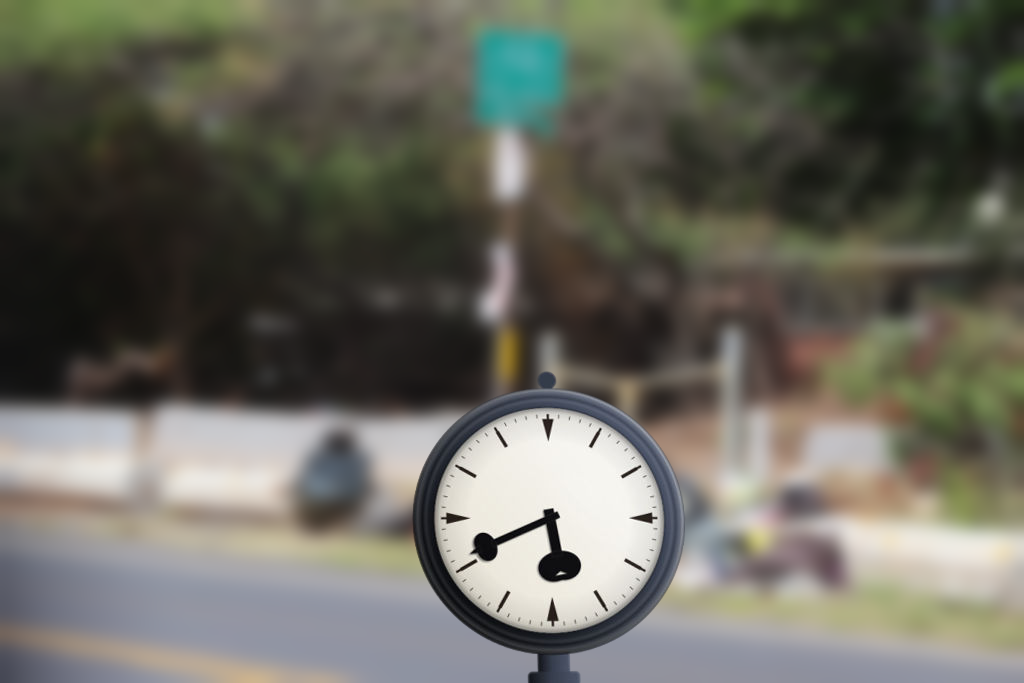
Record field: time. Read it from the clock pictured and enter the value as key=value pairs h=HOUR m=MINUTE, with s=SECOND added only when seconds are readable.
h=5 m=41
